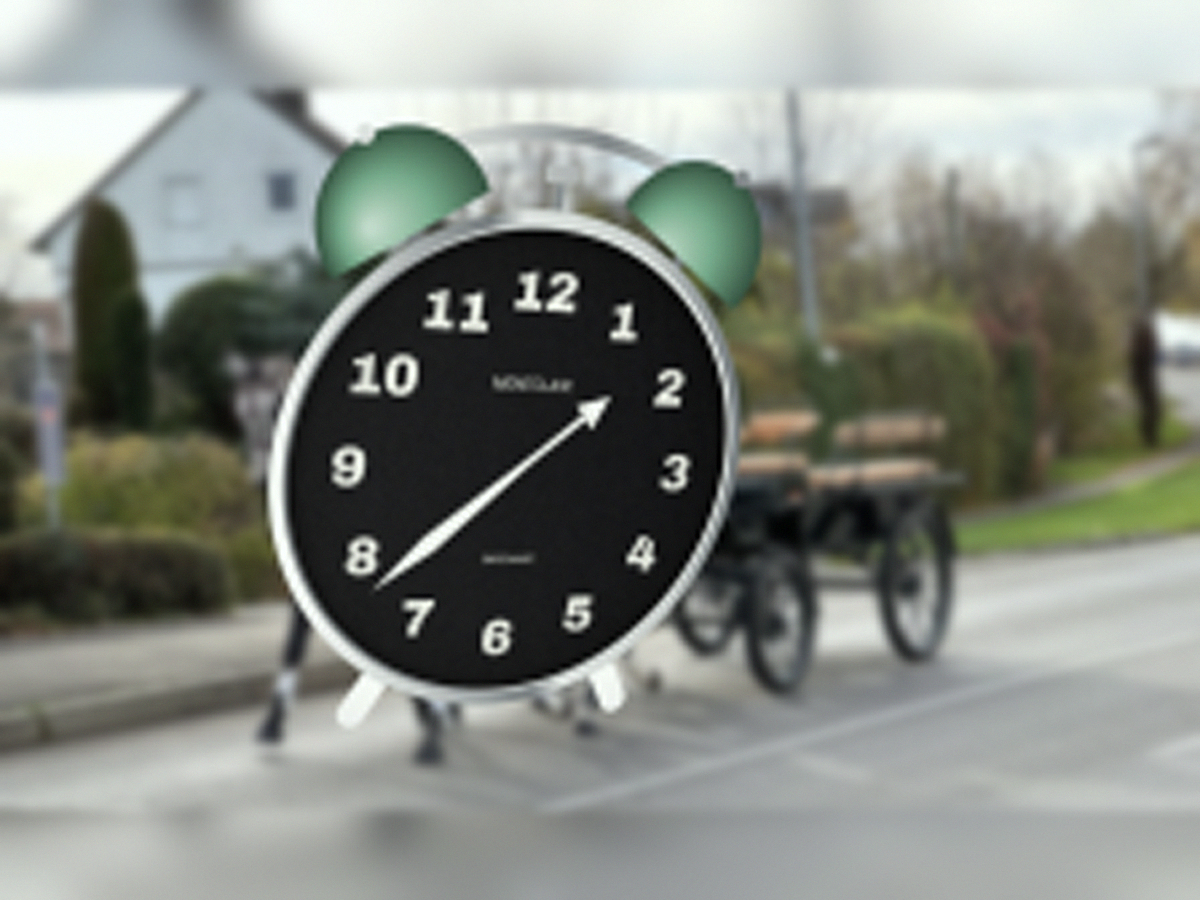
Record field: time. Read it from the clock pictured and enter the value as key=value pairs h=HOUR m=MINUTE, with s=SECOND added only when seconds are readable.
h=1 m=38
